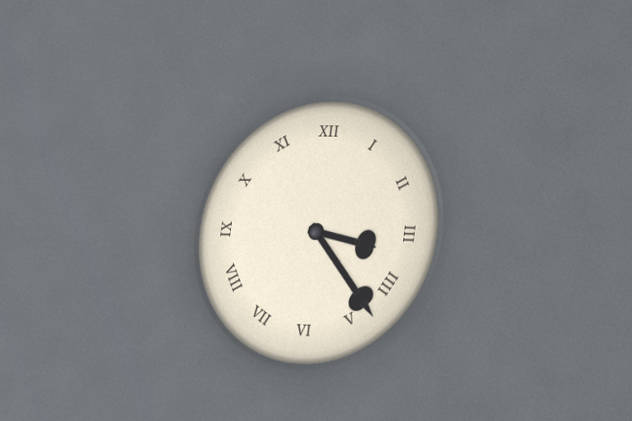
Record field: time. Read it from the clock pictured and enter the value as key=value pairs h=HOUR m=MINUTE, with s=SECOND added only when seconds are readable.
h=3 m=23
